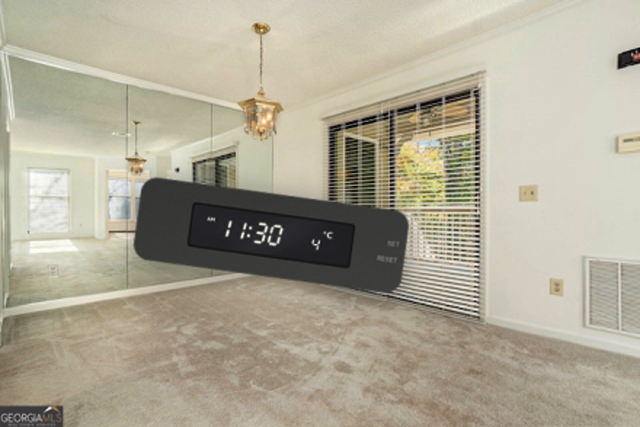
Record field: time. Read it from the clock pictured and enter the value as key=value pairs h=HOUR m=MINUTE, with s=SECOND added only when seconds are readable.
h=11 m=30
